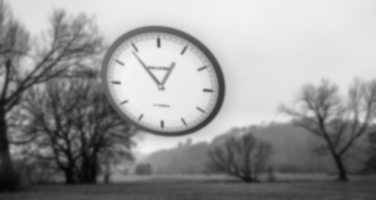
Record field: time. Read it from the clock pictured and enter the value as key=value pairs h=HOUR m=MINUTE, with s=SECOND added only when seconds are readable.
h=12 m=54
